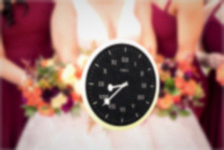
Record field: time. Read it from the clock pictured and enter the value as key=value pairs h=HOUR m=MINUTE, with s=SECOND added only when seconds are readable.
h=8 m=38
